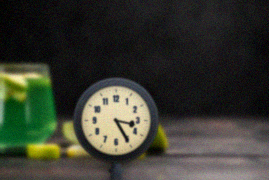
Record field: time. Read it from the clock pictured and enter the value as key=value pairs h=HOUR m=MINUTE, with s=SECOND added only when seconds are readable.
h=3 m=25
